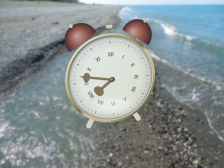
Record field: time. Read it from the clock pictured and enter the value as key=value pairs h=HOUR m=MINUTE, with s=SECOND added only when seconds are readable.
h=7 m=47
